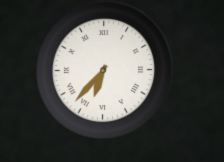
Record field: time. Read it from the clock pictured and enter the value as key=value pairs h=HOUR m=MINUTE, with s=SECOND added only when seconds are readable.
h=6 m=37
